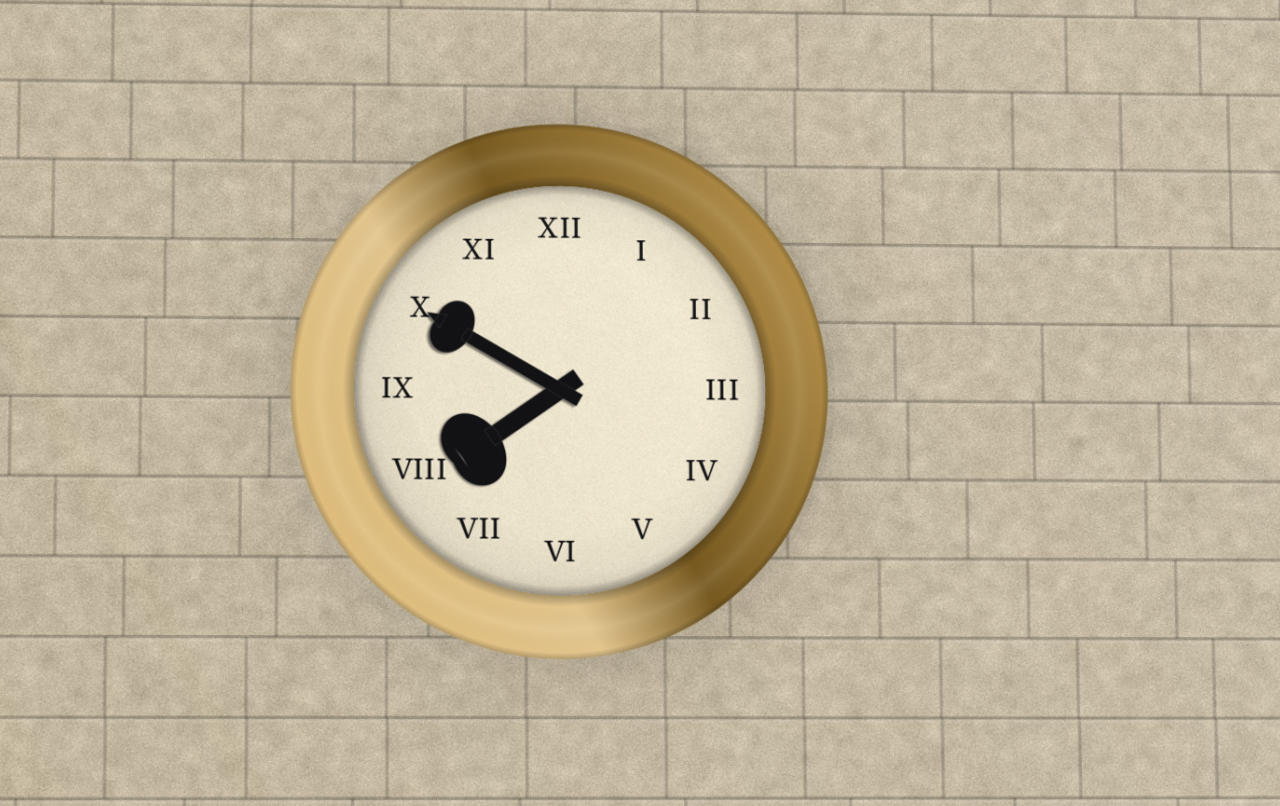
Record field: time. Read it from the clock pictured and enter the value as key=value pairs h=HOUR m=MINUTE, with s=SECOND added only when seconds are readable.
h=7 m=50
